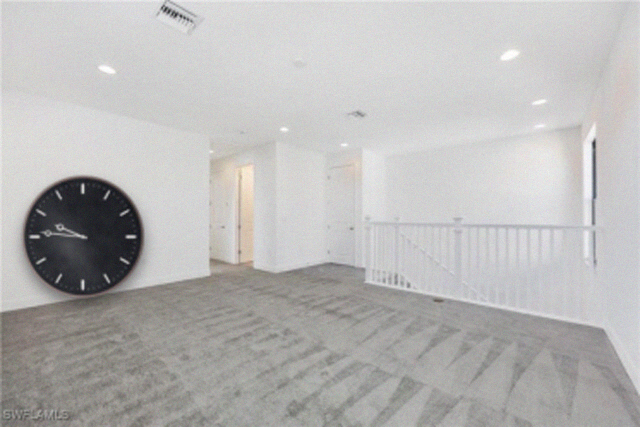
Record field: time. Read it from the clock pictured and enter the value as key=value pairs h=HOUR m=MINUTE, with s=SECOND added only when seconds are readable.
h=9 m=46
